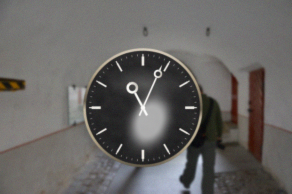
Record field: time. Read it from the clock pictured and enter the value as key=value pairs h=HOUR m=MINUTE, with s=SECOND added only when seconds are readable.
h=11 m=4
